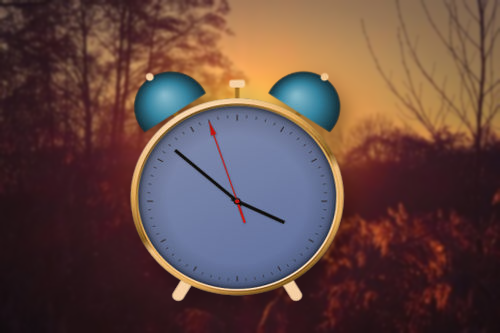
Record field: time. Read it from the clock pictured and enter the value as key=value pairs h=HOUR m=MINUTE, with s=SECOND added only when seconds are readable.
h=3 m=51 s=57
